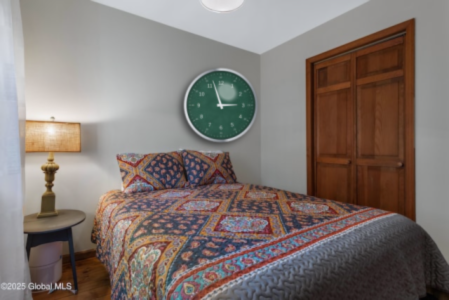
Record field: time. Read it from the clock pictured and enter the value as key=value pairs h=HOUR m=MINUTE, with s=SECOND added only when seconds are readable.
h=2 m=57
